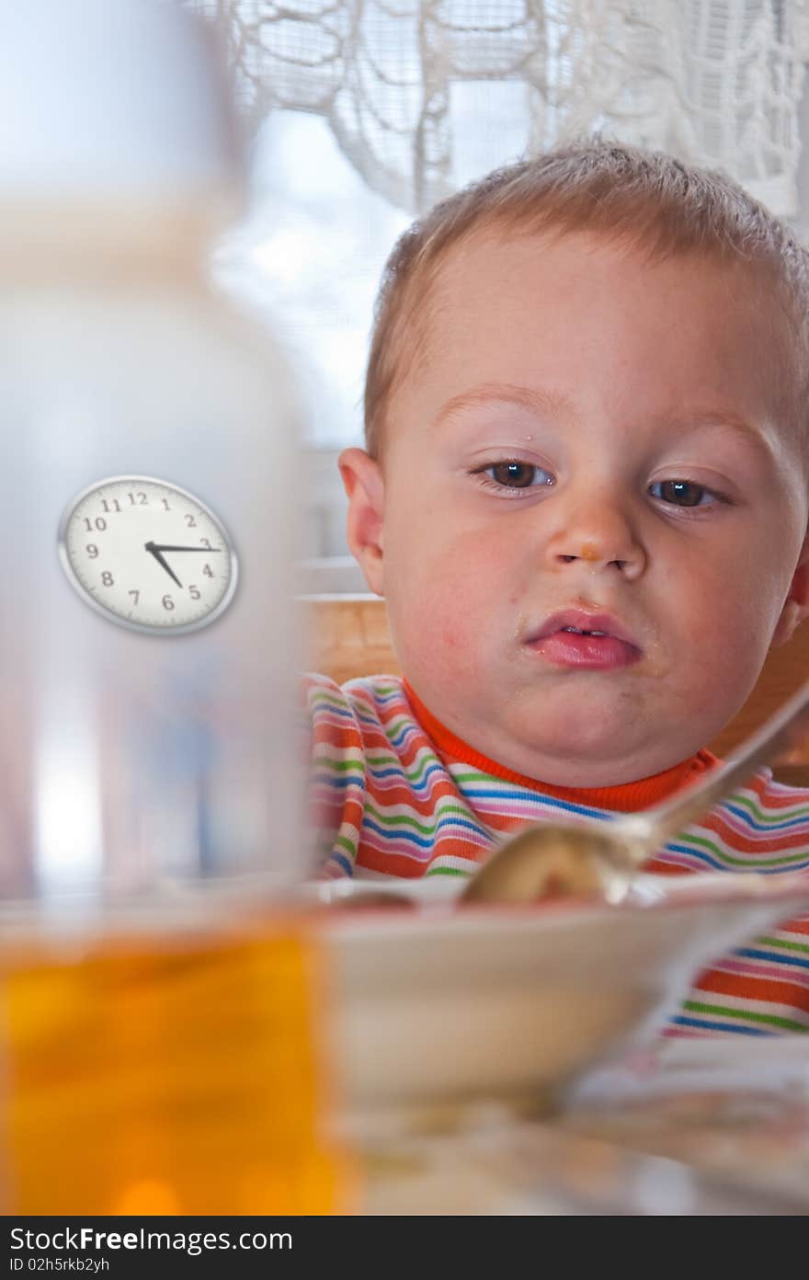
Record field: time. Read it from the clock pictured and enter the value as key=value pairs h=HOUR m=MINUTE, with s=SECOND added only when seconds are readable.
h=5 m=16
